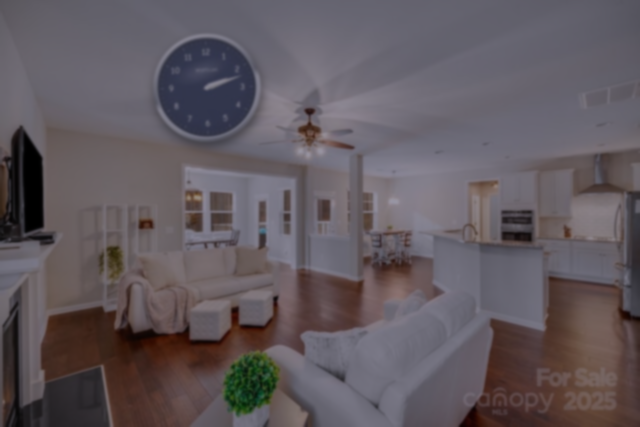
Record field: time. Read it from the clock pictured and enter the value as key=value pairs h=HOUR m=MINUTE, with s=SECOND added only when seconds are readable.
h=2 m=12
